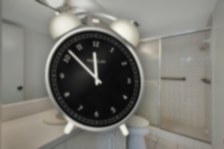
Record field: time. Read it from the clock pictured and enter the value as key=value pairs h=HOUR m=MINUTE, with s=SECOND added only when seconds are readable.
h=11 m=52
